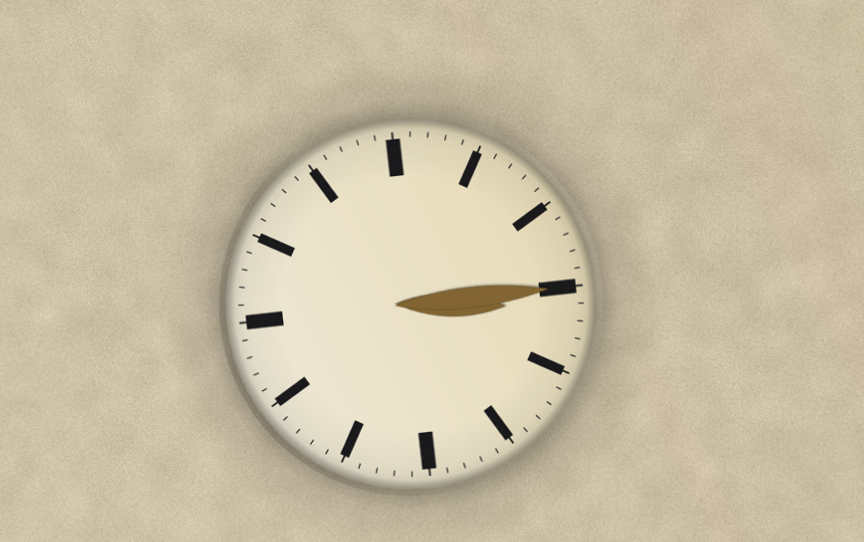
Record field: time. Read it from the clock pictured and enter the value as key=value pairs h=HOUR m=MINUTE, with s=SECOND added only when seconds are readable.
h=3 m=15
